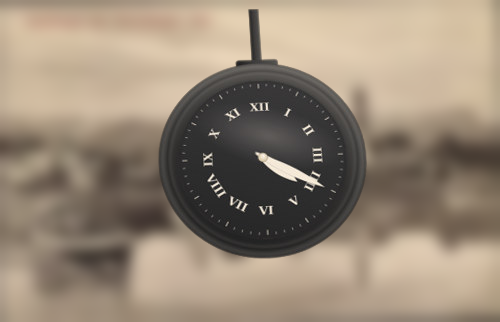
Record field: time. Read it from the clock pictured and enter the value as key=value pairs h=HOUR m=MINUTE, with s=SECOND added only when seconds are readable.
h=4 m=20
